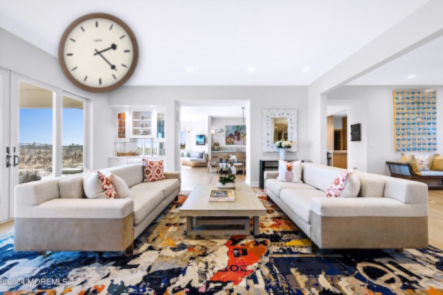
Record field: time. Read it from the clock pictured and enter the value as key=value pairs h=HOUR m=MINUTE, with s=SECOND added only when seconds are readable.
h=2 m=23
